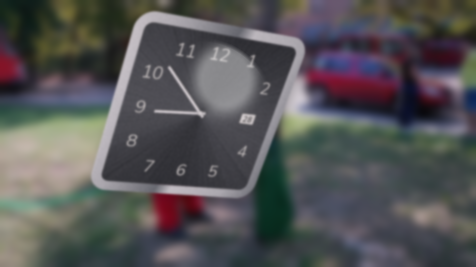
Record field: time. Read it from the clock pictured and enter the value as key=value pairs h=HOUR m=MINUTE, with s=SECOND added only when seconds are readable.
h=8 m=52
